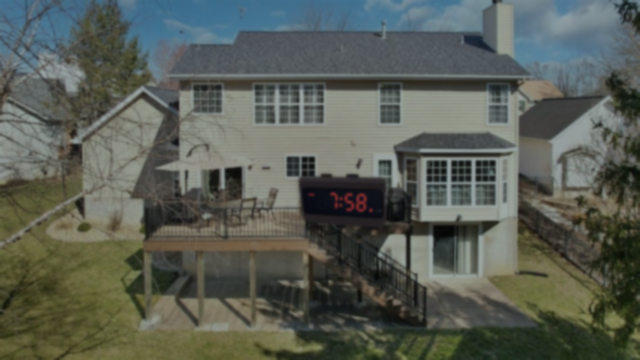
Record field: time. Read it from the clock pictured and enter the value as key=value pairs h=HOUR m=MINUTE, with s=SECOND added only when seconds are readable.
h=7 m=58
